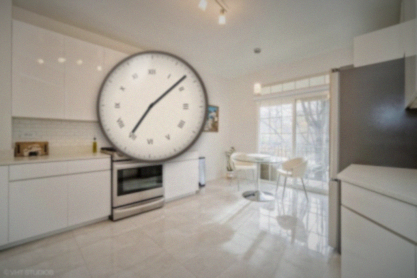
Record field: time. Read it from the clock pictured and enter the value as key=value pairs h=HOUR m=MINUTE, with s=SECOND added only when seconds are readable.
h=7 m=8
